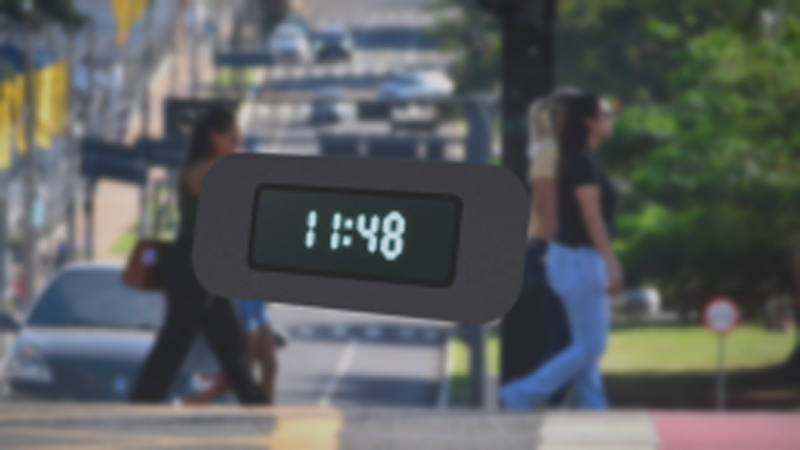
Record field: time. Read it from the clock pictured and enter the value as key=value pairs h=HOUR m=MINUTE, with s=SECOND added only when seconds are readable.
h=11 m=48
